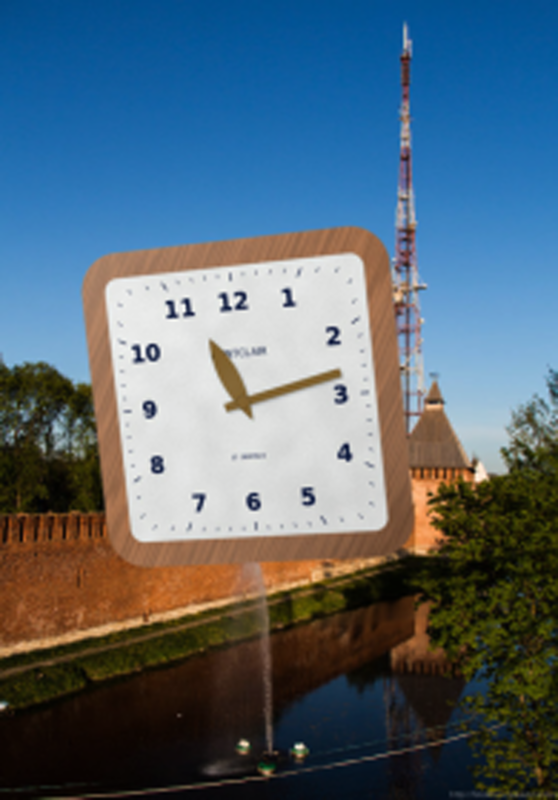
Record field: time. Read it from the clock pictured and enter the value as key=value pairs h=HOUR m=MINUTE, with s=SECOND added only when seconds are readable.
h=11 m=13
